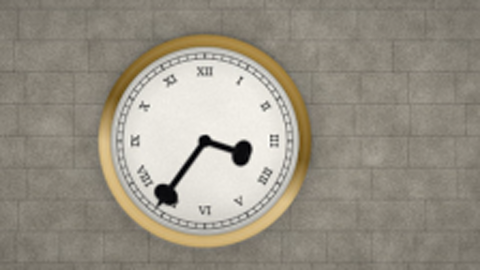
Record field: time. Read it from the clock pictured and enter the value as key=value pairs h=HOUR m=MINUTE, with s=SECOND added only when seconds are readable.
h=3 m=36
